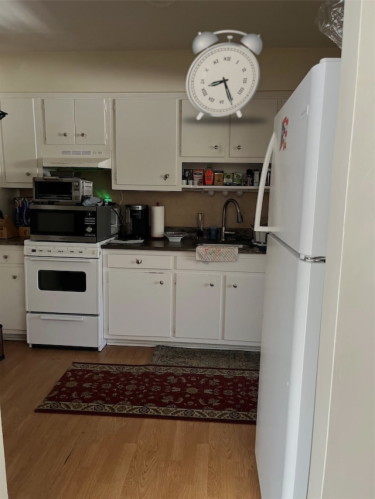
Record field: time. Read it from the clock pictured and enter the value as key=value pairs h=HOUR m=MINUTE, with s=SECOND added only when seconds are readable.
h=8 m=26
